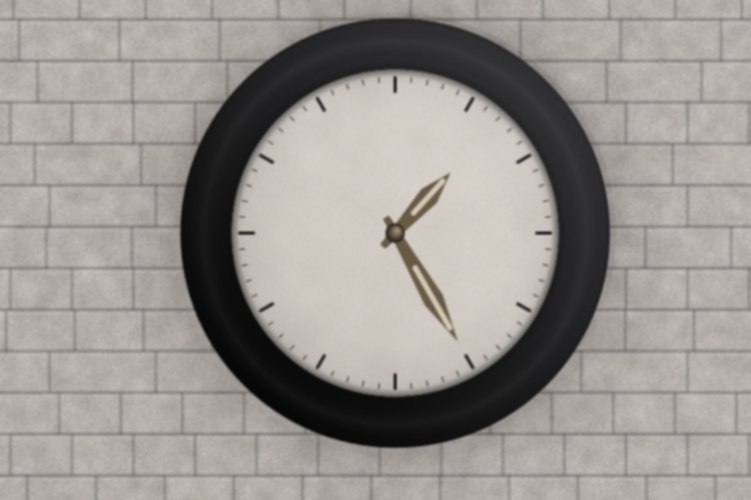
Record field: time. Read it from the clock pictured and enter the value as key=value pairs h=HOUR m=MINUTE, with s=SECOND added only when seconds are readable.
h=1 m=25
